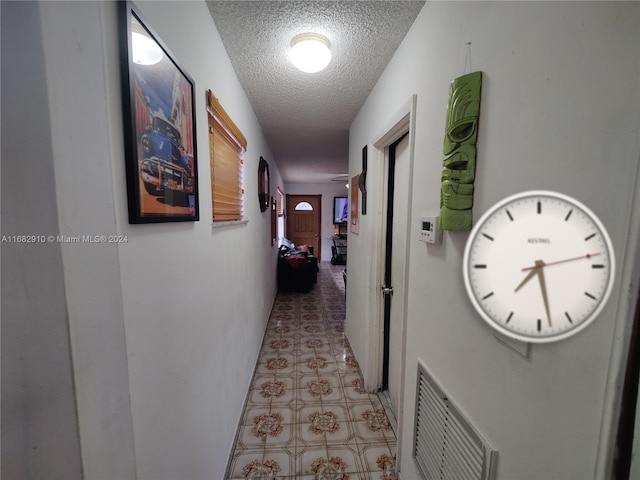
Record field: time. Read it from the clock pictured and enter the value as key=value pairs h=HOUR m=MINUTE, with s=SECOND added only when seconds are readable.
h=7 m=28 s=13
